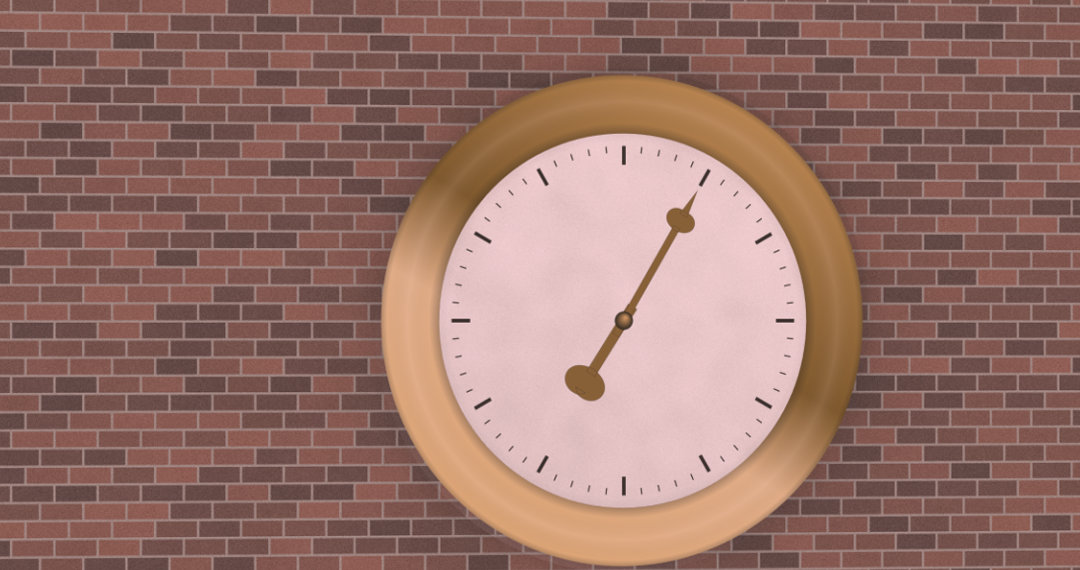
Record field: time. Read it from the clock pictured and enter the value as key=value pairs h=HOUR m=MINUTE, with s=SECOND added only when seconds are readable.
h=7 m=5
